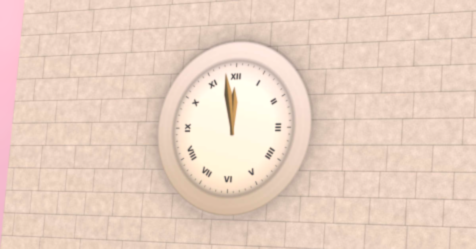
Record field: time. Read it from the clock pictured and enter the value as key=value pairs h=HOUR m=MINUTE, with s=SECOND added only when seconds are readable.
h=11 m=58
